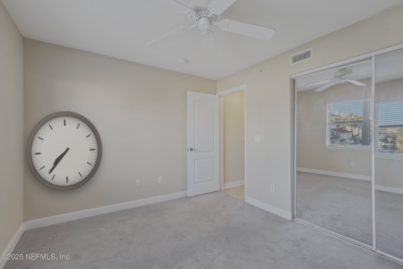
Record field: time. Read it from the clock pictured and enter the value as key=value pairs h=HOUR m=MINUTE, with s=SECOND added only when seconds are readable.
h=7 m=37
